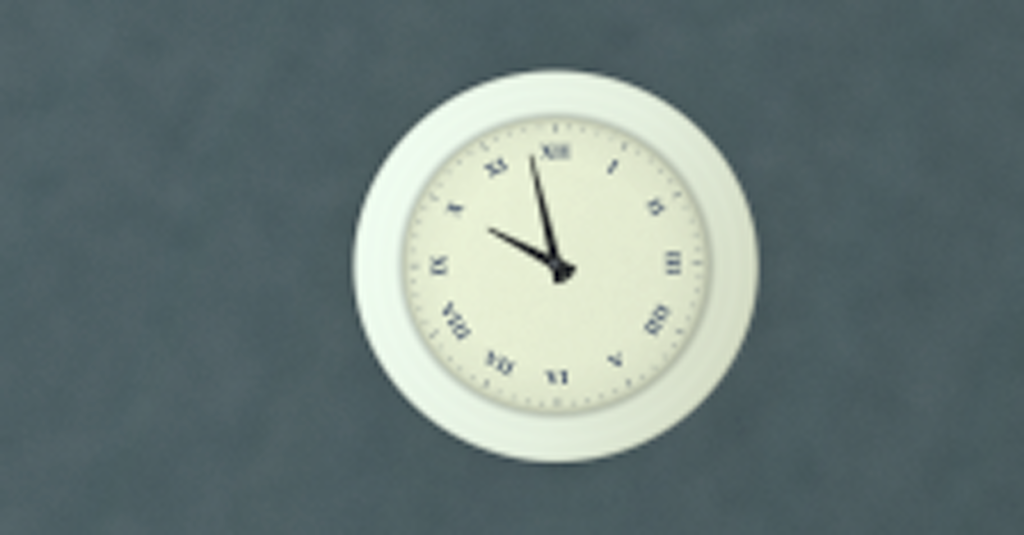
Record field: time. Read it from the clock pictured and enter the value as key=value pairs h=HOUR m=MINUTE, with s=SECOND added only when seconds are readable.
h=9 m=58
